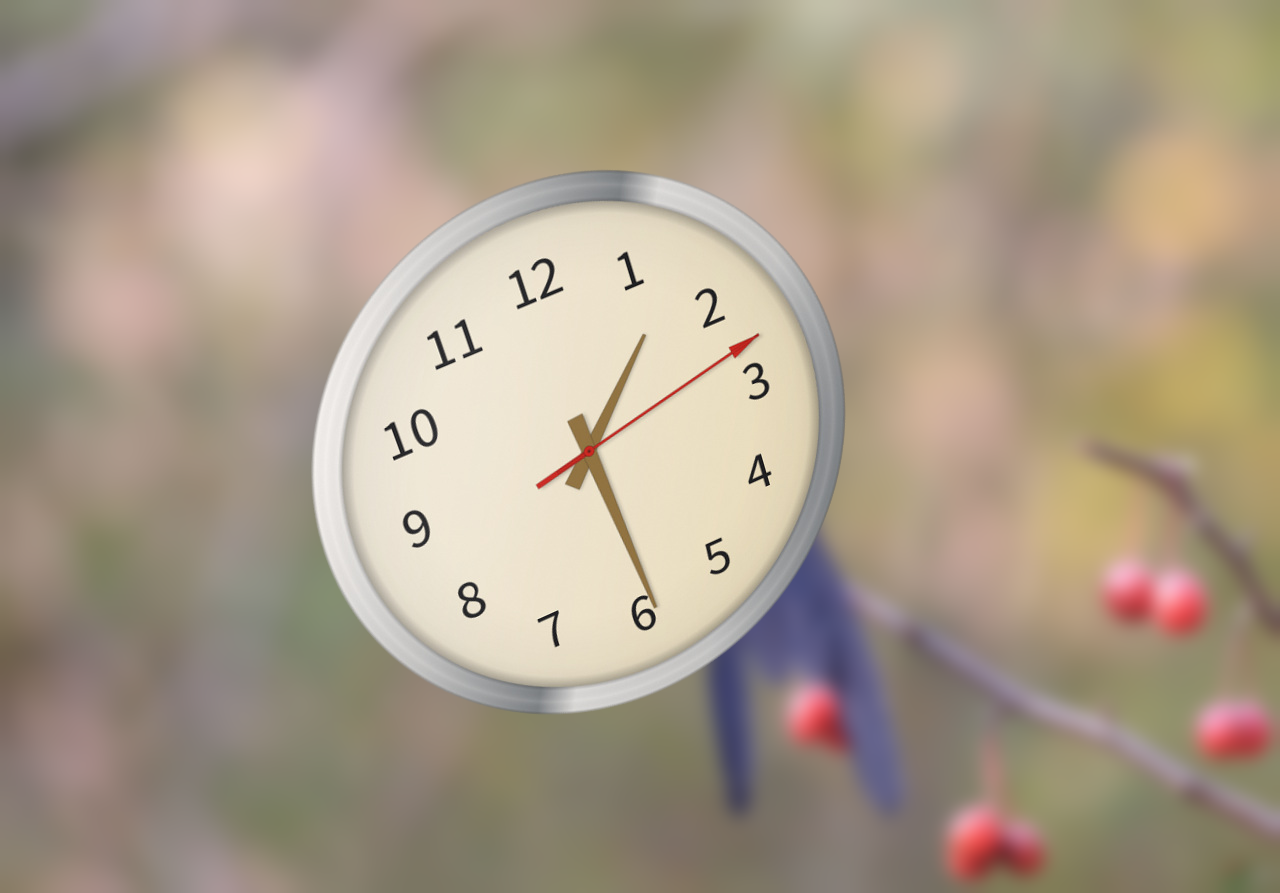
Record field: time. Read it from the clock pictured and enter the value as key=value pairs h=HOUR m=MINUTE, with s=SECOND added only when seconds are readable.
h=1 m=29 s=13
